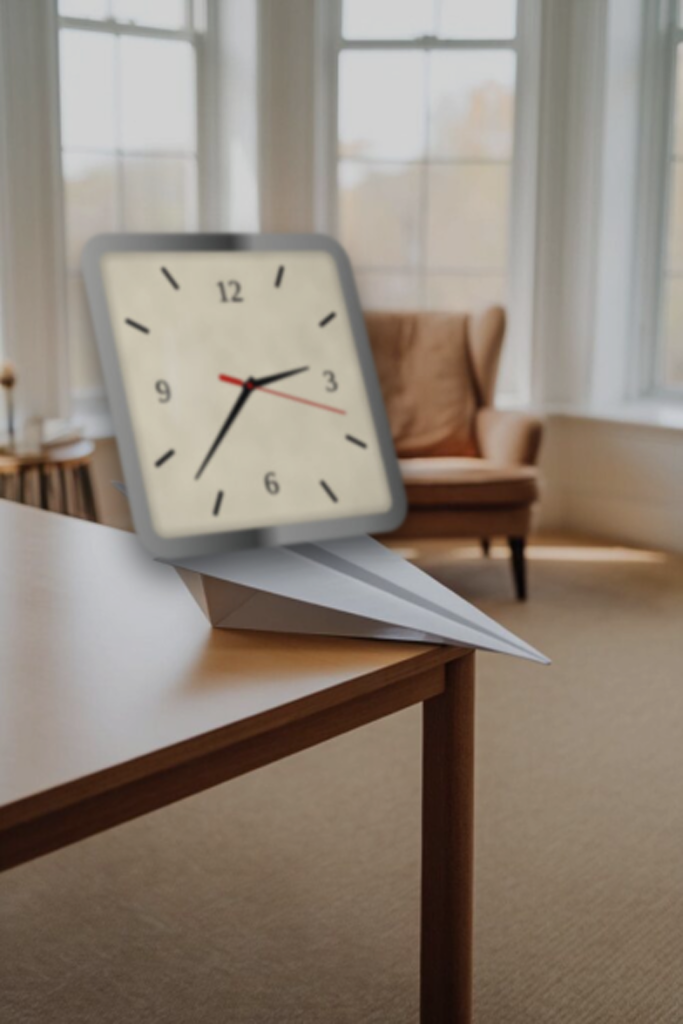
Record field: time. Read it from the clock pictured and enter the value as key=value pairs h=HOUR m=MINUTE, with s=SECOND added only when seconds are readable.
h=2 m=37 s=18
